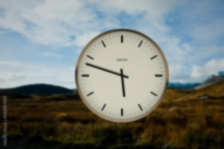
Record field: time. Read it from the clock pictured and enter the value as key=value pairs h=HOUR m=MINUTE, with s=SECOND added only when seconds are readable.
h=5 m=48
